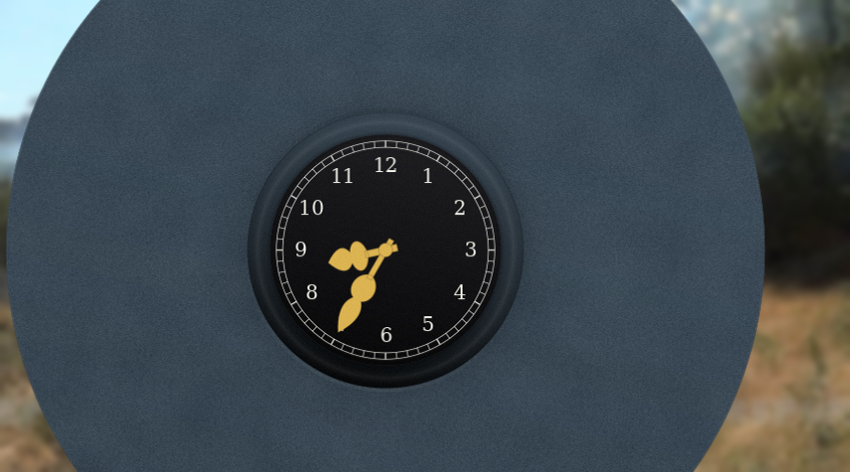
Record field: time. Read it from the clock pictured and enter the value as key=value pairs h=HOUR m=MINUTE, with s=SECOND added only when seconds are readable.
h=8 m=35
